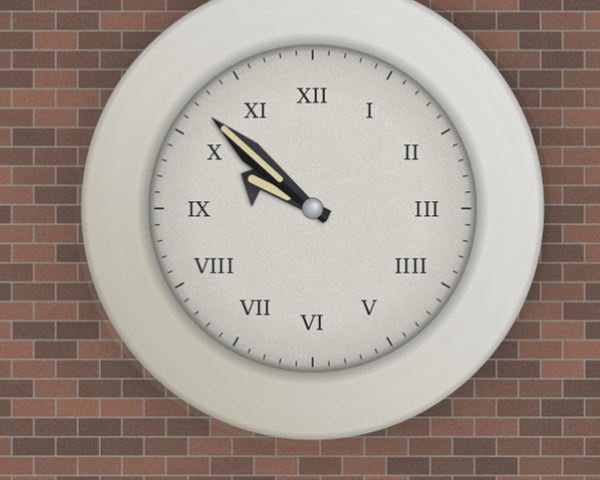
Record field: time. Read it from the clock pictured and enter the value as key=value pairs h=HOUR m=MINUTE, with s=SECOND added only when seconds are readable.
h=9 m=52
